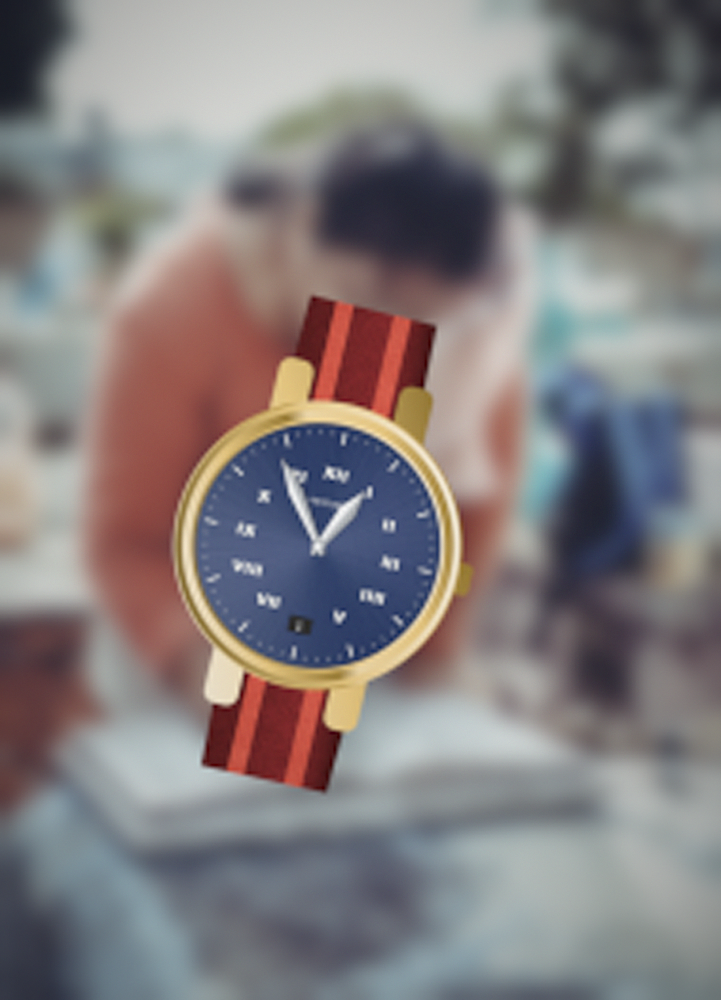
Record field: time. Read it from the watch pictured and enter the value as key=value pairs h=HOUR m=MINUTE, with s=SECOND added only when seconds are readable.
h=12 m=54
